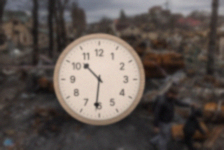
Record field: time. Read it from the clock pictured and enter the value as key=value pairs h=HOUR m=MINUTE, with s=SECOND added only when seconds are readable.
h=10 m=31
